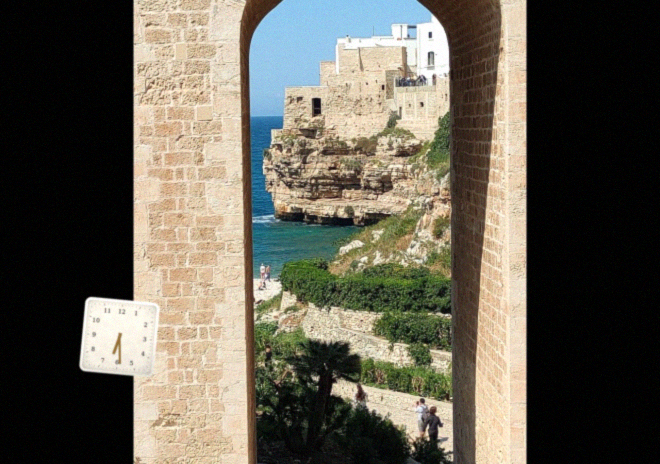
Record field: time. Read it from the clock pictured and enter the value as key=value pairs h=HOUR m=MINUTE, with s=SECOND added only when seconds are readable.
h=6 m=29
